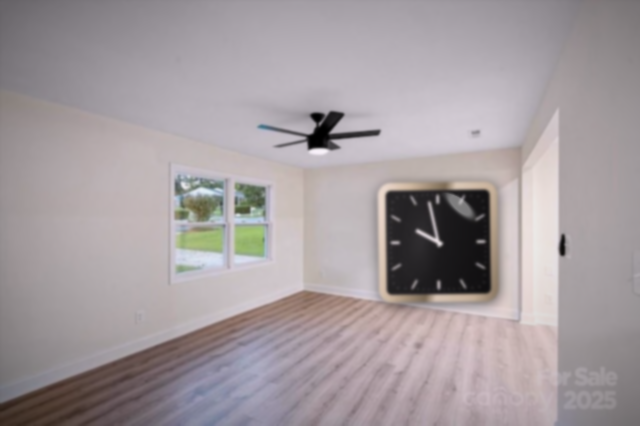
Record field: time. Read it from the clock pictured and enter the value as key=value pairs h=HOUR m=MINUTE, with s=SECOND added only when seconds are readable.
h=9 m=58
